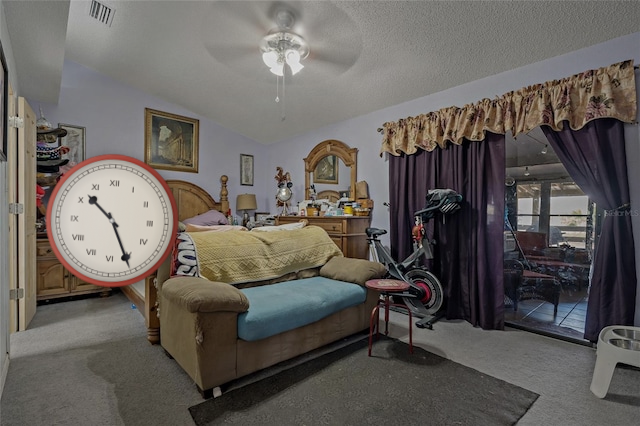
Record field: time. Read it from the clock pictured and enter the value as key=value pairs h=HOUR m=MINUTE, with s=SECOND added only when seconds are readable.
h=10 m=26
